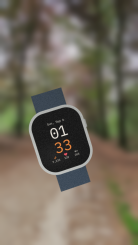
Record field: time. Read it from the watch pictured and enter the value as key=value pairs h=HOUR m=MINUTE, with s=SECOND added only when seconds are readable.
h=1 m=33
